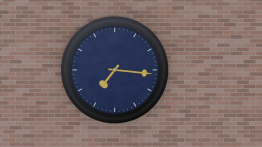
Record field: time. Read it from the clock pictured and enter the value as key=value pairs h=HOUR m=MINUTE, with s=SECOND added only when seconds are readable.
h=7 m=16
